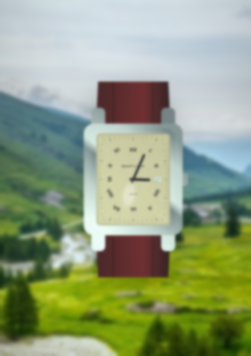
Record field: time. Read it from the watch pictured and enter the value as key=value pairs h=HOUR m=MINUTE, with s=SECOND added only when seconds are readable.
h=3 m=4
